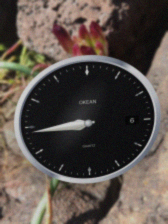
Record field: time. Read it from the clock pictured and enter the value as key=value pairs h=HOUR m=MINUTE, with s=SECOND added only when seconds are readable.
h=8 m=44
